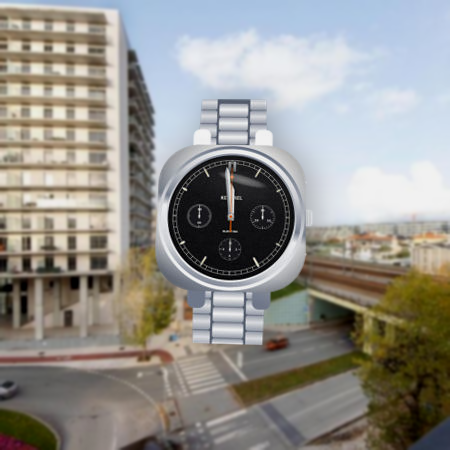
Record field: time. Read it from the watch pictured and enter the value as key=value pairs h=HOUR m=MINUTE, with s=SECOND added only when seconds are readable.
h=11 m=59
